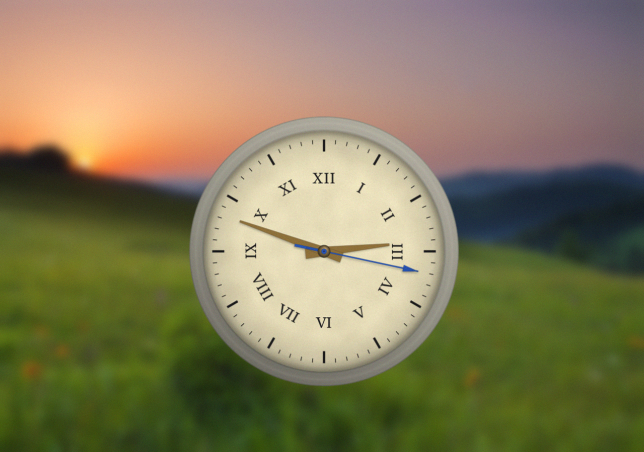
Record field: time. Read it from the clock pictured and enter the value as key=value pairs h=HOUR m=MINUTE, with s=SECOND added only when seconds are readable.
h=2 m=48 s=17
